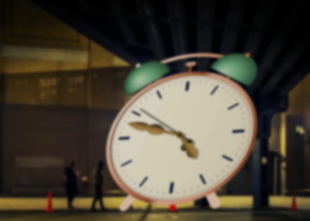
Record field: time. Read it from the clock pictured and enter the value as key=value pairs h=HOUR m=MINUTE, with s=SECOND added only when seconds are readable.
h=4 m=47 s=51
